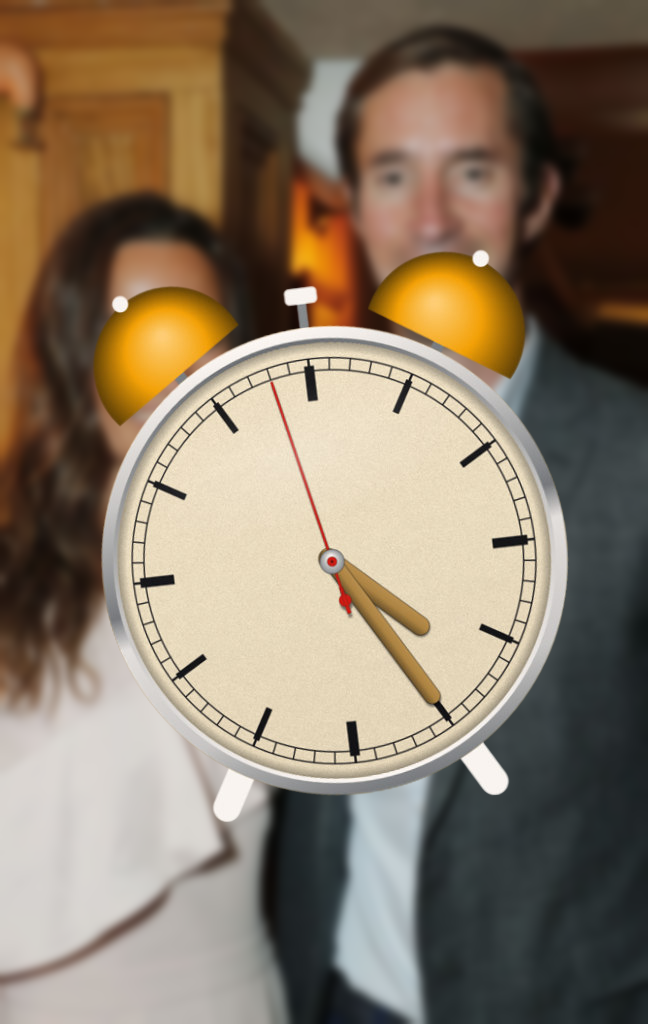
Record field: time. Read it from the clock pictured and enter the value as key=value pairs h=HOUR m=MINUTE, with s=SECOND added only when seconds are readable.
h=4 m=24 s=58
